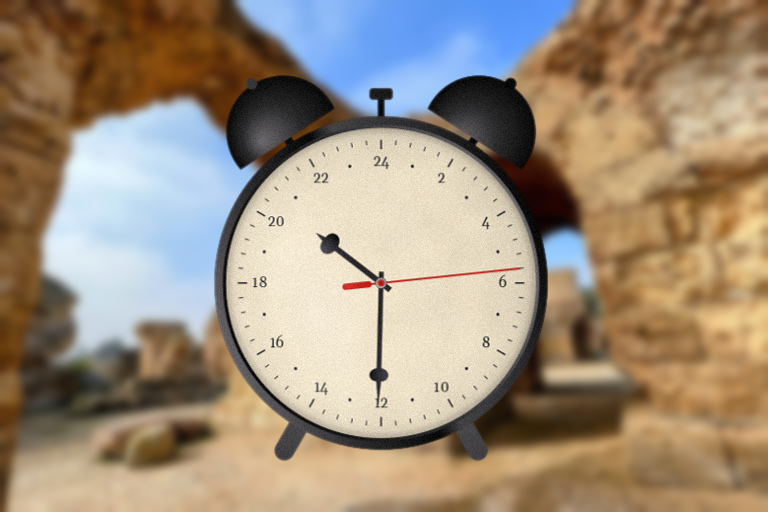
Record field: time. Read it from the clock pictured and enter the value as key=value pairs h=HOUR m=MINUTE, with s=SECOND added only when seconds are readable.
h=20 m=30 s=14
